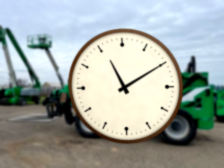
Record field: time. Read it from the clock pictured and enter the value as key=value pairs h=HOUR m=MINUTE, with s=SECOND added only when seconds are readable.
h=11 m=10
